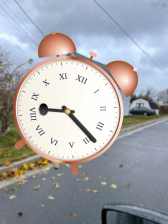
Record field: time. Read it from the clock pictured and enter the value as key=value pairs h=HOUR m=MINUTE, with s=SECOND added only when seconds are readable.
h=8 m=19
